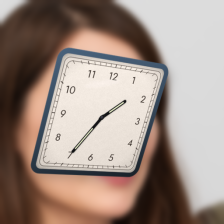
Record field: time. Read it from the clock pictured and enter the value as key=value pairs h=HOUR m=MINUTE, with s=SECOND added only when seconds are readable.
h=1 m=35
